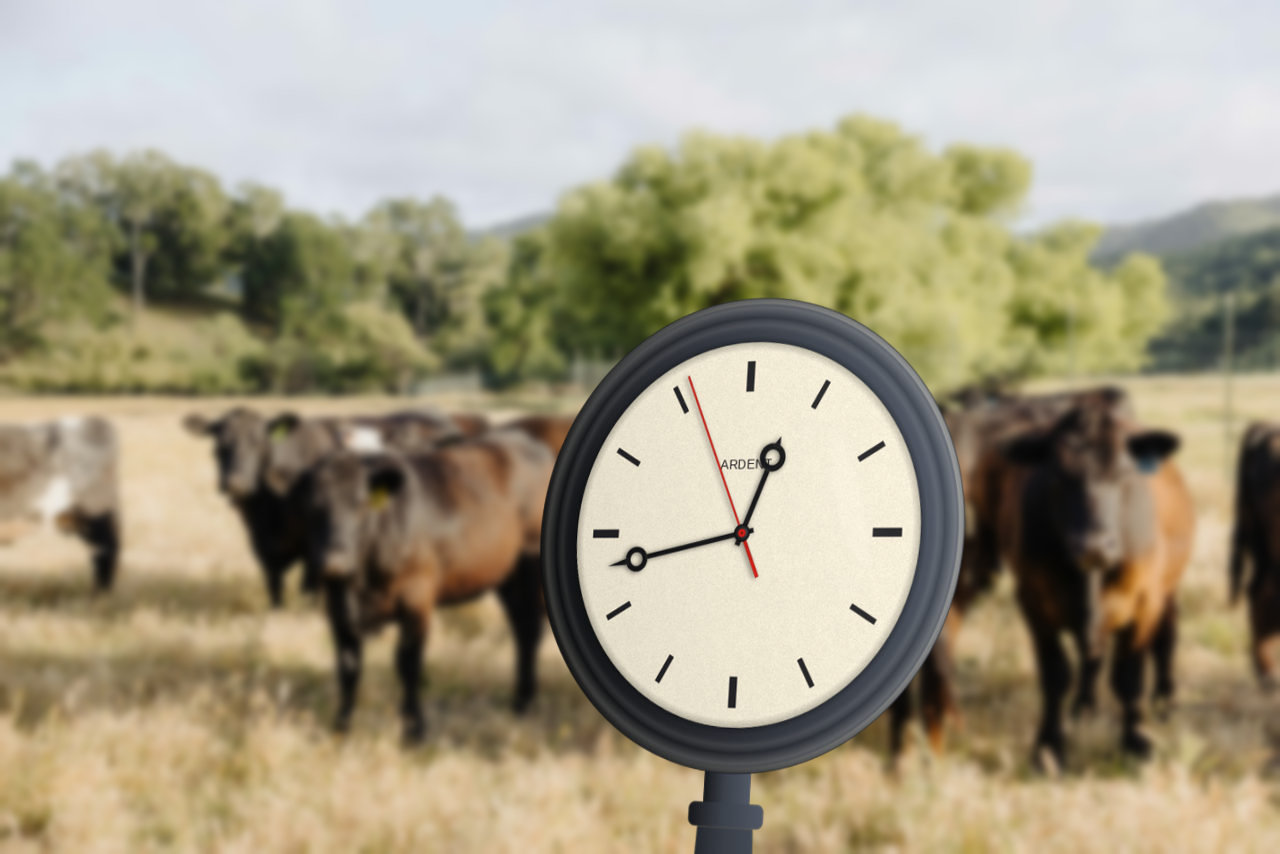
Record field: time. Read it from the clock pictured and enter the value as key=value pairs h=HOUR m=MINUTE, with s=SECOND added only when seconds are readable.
h=12 m=42 s=56
